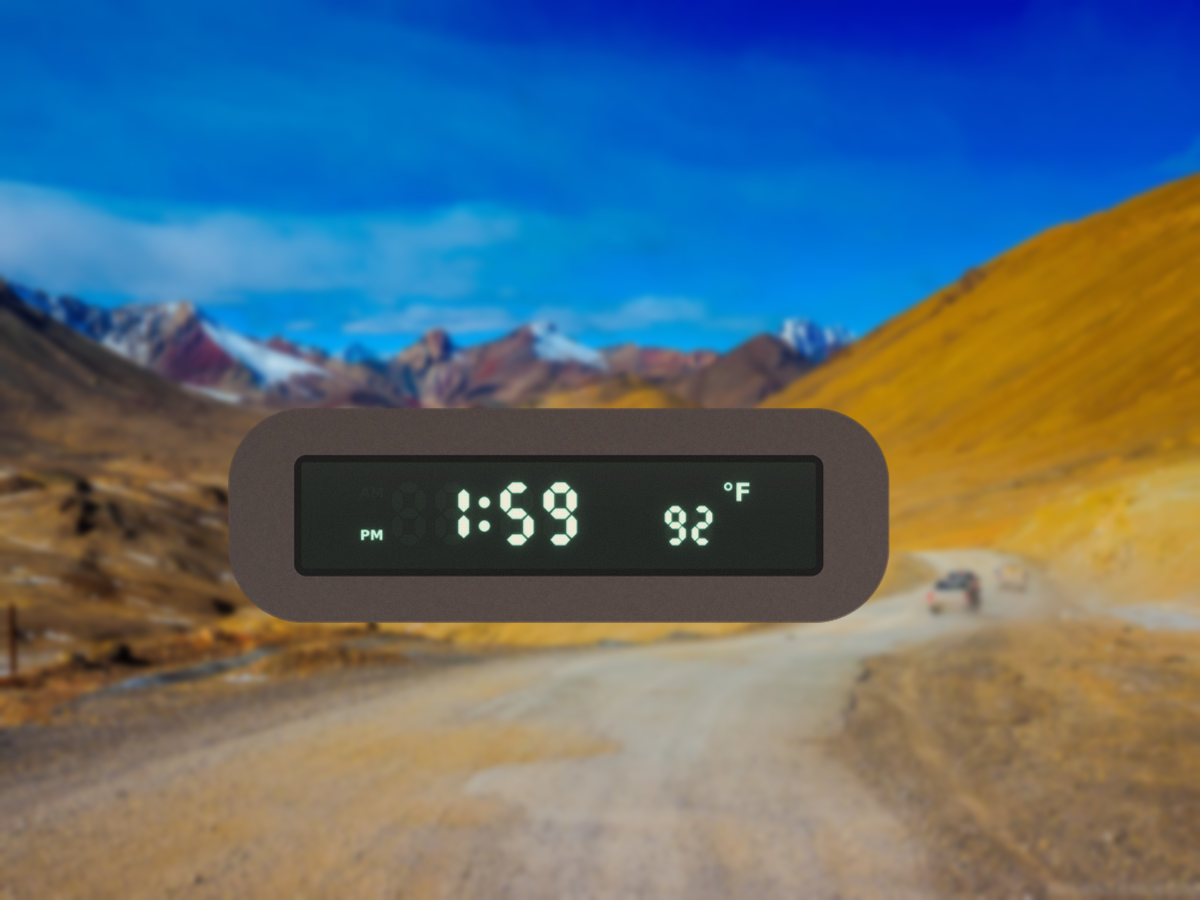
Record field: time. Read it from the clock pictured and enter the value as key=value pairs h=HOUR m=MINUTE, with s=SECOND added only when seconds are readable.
h=1 m=59
